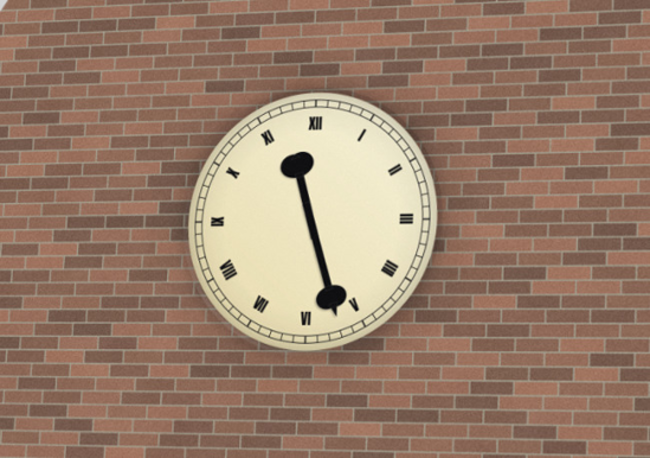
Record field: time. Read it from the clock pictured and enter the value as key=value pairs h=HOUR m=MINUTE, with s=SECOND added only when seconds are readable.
h=11 m=27
